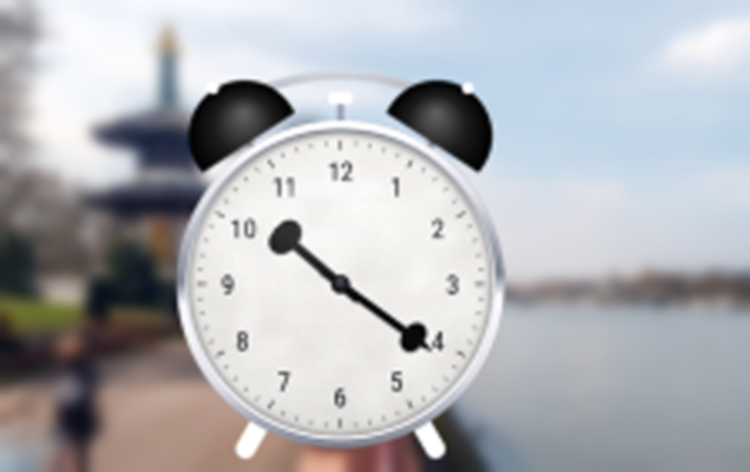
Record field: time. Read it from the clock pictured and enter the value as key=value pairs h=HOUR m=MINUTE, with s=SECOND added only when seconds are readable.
h=10 m=21
